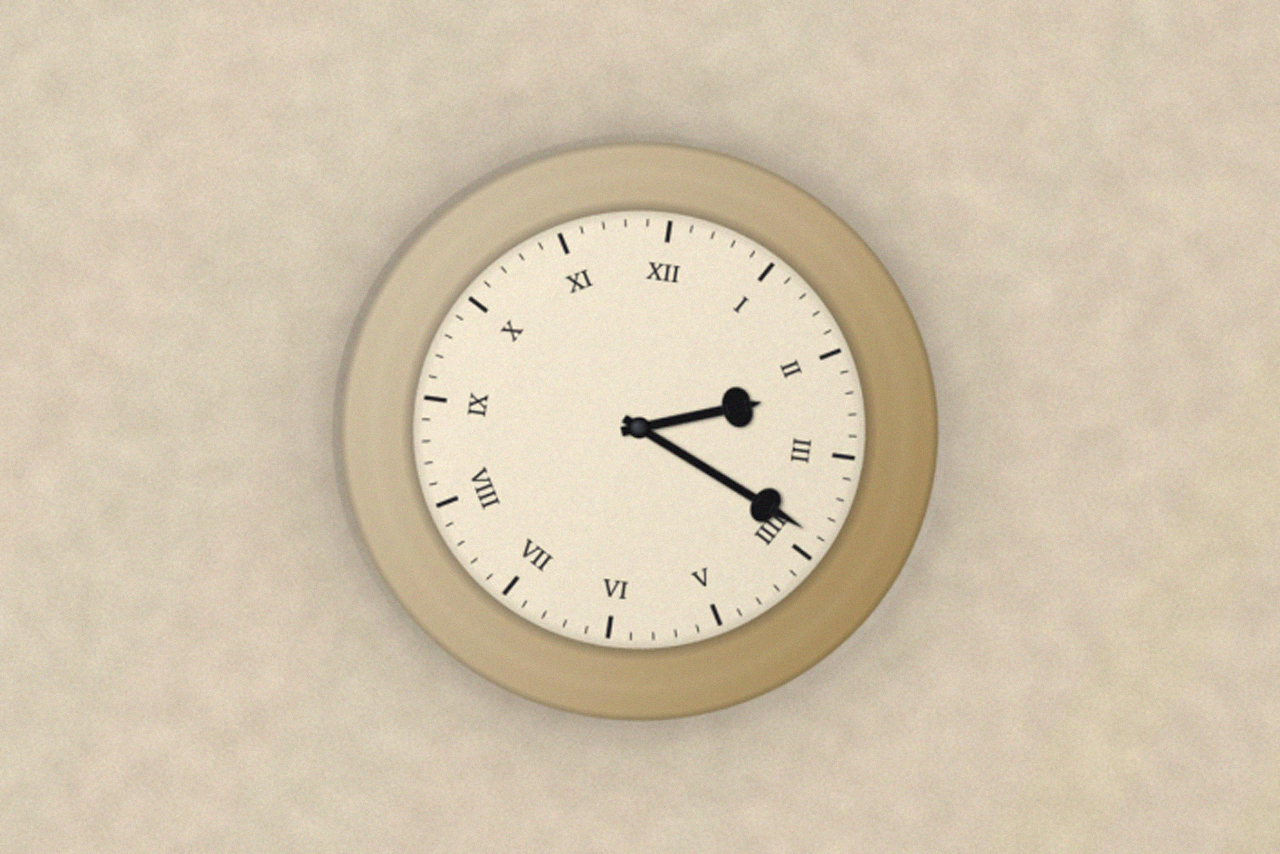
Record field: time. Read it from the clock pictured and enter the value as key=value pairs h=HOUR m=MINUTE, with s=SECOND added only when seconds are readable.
h=2 m=19
